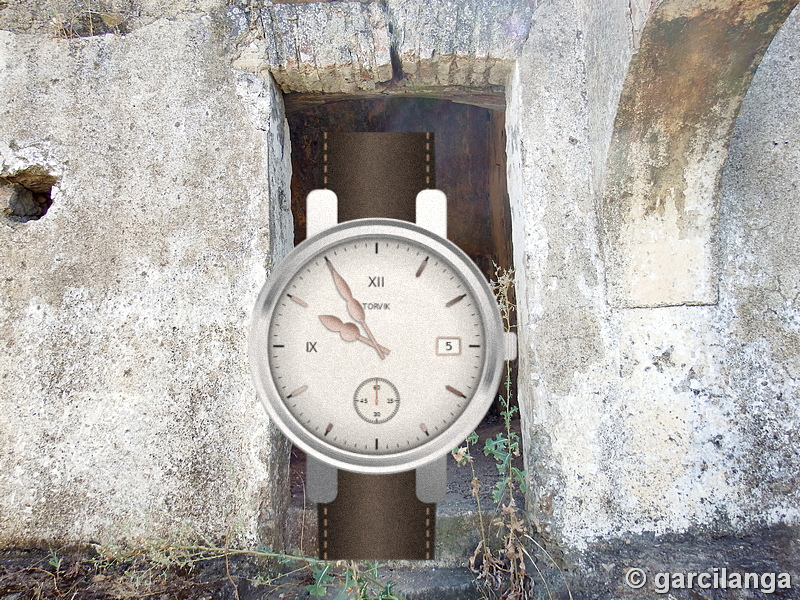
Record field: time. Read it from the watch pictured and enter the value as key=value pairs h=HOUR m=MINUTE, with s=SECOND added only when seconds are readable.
h=9 m=55
